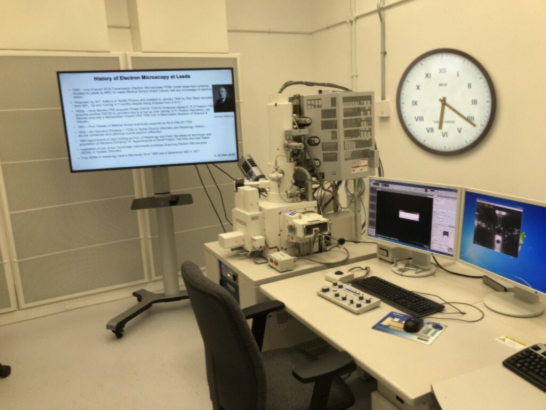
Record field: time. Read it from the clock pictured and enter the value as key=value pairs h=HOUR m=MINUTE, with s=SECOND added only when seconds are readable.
h=6 m=21
